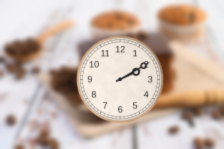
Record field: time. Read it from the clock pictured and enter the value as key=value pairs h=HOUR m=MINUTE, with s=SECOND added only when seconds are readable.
h=2 m=10
